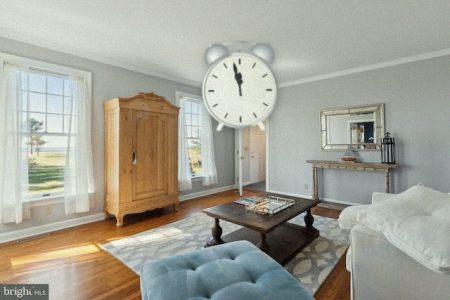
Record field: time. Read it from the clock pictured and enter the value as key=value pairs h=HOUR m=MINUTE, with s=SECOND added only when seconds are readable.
h=11 m=58
